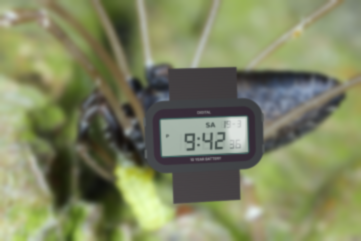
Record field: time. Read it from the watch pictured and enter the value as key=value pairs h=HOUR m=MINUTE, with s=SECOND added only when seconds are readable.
h=9 m=42
